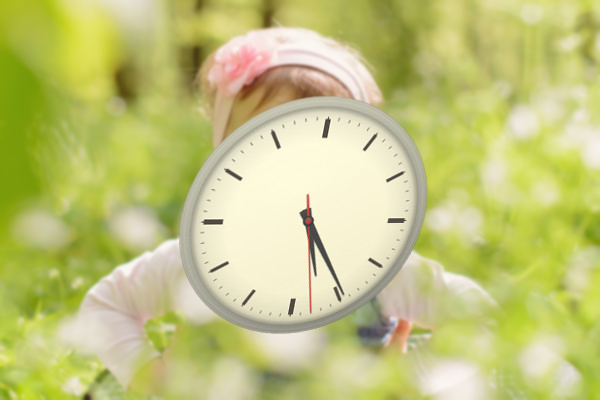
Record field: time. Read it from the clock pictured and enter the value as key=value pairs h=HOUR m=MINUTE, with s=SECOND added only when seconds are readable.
h=5 m=24 s=28
